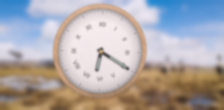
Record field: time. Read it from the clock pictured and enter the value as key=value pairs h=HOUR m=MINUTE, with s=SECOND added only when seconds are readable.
h=6 m=20
